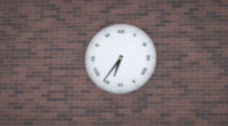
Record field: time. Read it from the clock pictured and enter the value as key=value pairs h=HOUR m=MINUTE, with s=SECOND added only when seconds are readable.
h=6 m=36
